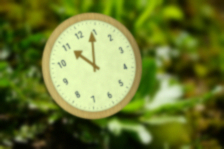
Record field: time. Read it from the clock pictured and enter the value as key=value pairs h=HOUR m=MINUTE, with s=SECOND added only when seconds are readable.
h=11 m=4
